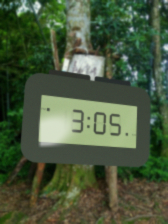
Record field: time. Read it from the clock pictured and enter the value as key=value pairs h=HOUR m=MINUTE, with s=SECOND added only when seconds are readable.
h=3 m=5
